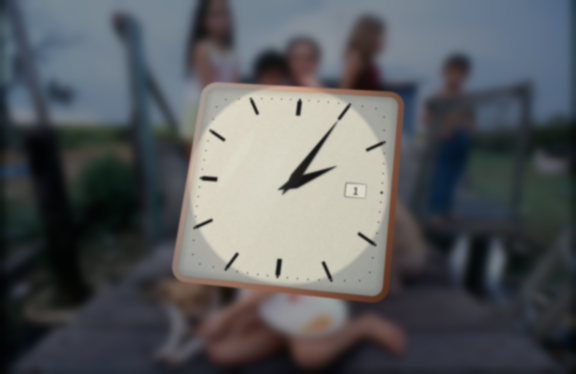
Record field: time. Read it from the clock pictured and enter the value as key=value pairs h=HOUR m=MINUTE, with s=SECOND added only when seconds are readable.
h=2 m=5
